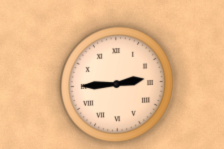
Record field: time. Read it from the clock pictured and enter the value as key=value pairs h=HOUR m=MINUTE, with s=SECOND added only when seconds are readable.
h=2 m=45
